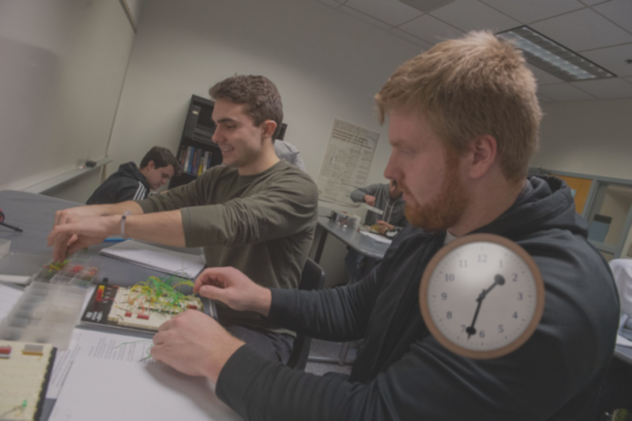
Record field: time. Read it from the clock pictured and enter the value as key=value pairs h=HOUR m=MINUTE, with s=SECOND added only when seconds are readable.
h=1 m=33
